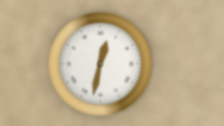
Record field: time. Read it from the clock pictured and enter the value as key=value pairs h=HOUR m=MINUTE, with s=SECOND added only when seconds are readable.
h=12 m=32
